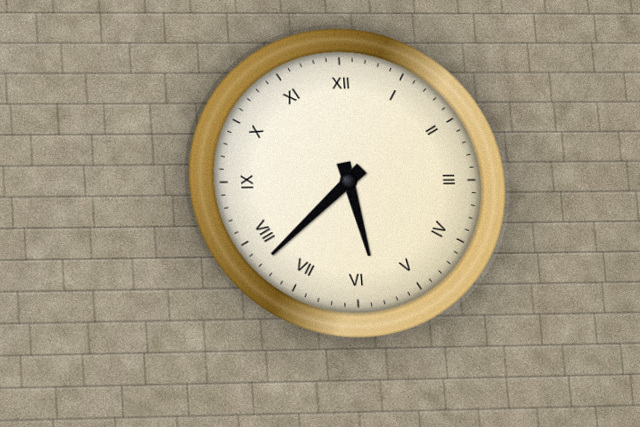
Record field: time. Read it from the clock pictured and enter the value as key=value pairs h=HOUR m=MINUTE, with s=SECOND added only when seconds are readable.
h=5 m=38
